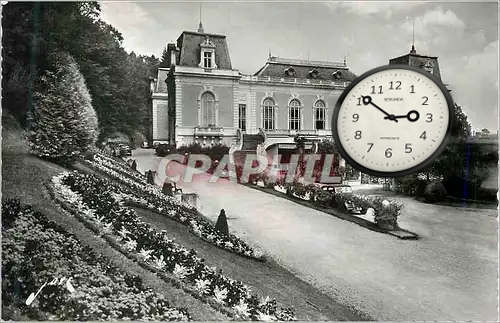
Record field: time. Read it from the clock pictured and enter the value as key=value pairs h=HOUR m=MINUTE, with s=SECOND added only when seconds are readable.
h=2 m=51
